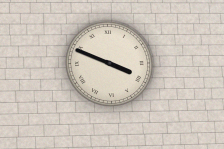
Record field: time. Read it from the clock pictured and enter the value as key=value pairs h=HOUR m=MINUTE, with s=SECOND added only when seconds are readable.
h=3 m=49
